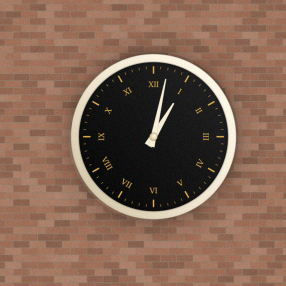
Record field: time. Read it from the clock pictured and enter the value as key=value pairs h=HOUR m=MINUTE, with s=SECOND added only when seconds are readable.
h=1 m=2
